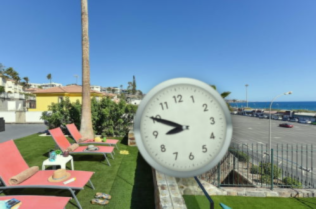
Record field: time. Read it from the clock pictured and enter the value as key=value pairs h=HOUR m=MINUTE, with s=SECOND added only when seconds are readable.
h=8 m=50
